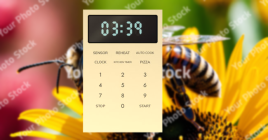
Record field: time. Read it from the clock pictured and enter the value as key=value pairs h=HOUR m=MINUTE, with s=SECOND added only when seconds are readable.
h=3 m=39
